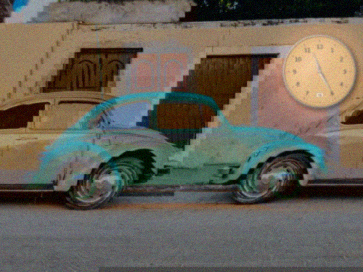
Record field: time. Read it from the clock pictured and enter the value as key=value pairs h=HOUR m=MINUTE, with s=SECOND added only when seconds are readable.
h=11 m=25
